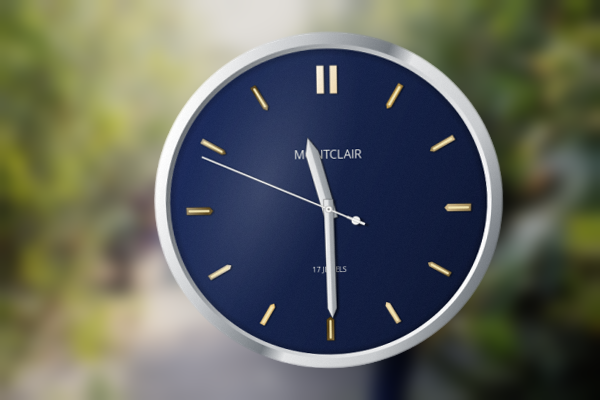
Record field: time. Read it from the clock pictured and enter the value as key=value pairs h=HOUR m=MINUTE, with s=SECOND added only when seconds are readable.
h=11 m=29 s=49
